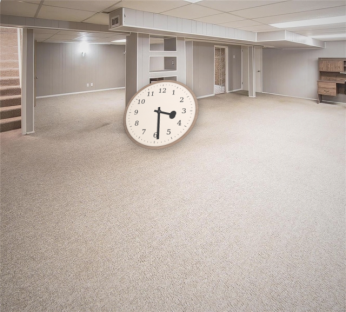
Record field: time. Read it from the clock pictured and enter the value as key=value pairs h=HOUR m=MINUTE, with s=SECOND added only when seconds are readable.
h=3 m=29
